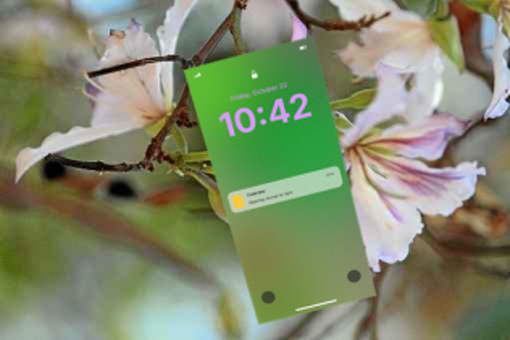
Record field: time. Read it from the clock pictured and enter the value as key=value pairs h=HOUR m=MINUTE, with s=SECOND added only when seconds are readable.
h=10 m=42
